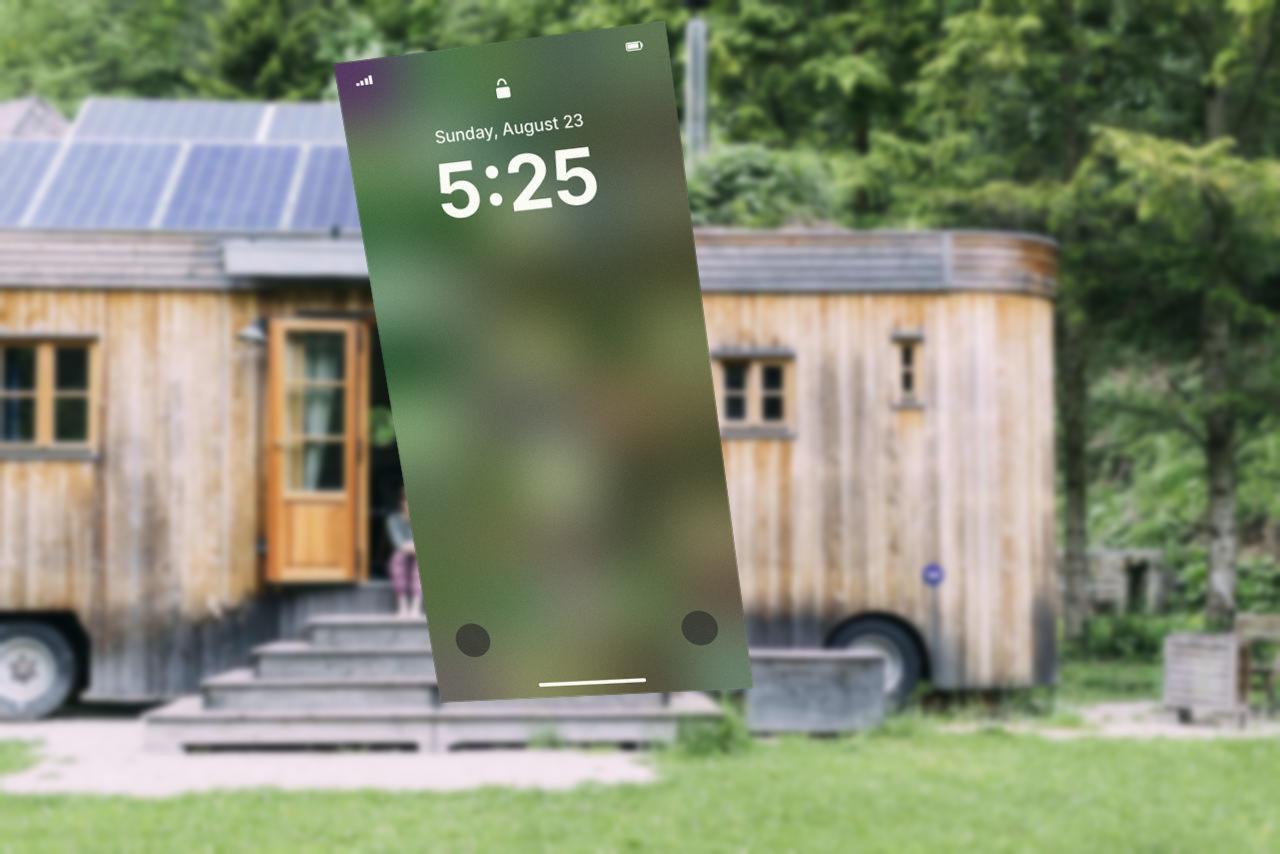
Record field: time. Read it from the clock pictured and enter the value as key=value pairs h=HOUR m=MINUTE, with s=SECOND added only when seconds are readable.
h=5 m=25
